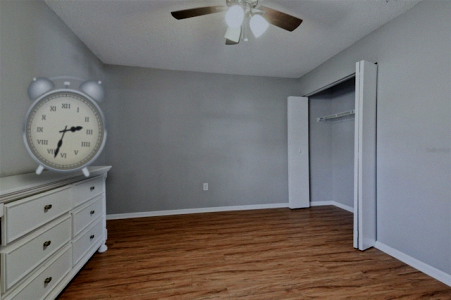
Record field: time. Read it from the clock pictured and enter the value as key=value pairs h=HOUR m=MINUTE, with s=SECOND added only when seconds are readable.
h=2 m=33
